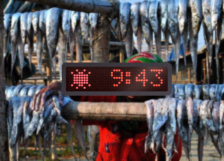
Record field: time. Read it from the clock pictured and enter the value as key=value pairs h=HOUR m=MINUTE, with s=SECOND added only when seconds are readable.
h=9 m=43
